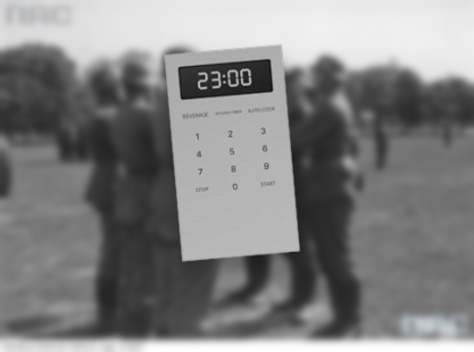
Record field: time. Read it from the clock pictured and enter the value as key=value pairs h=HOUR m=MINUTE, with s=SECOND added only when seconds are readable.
h=23 m=0
